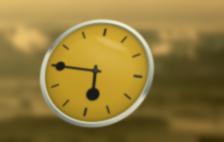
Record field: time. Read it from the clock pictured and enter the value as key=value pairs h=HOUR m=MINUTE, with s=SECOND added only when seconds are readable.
h=5 m=45
